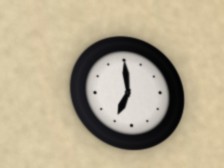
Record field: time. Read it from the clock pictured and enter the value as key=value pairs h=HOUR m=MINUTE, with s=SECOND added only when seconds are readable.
h=7 m=0
